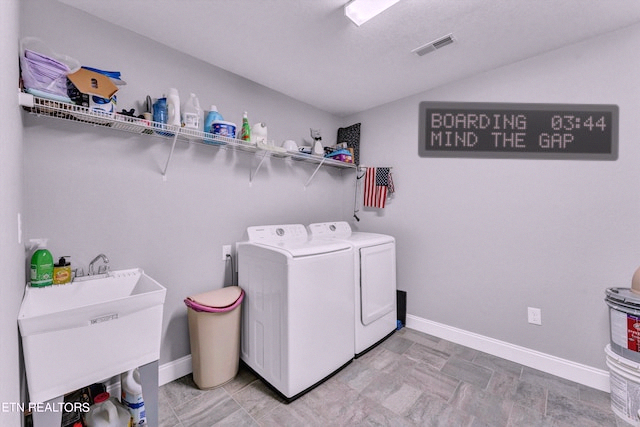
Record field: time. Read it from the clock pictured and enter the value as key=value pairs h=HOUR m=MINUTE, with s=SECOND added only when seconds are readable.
h=3 m=44
